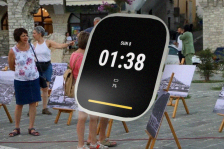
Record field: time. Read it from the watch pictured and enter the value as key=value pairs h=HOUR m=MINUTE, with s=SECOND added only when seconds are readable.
h=1 m=38
